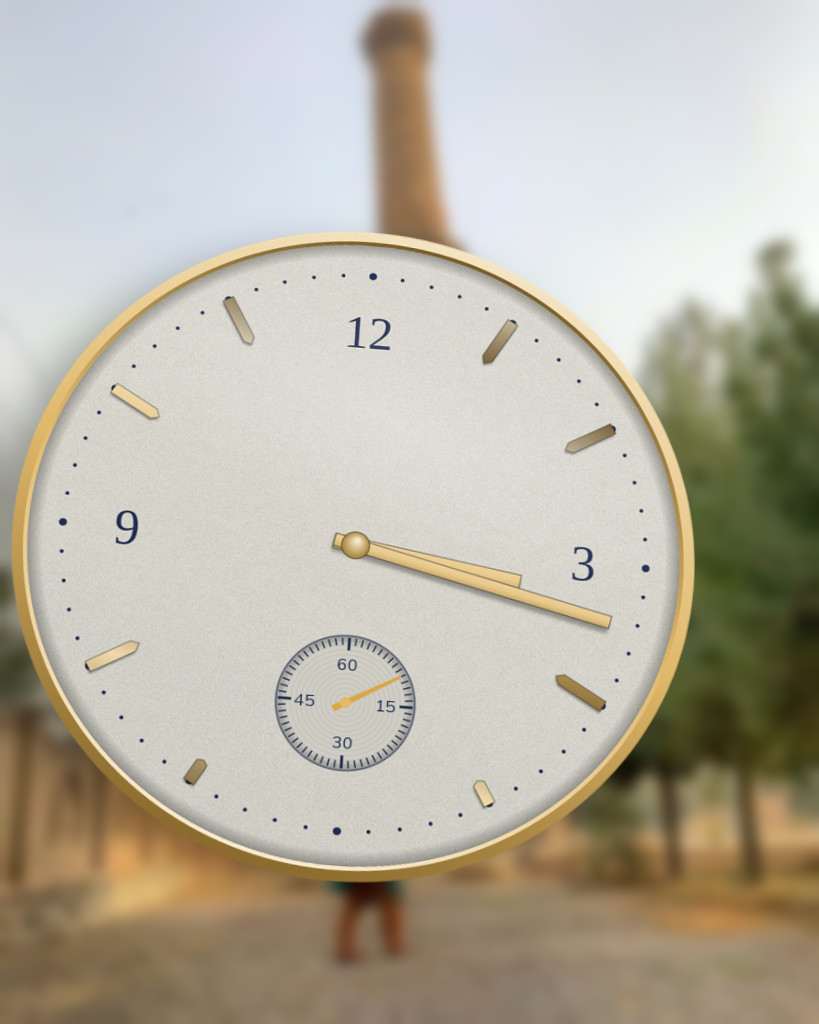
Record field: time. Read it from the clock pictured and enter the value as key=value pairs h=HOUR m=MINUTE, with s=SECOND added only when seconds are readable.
h=3 m=17 s=10
